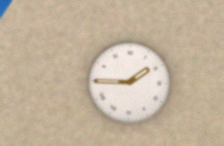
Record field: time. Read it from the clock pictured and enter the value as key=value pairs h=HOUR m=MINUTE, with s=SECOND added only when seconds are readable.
h=1 m=45
